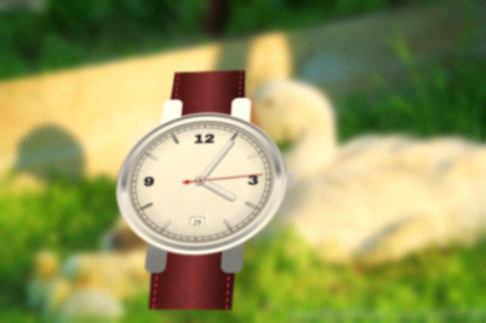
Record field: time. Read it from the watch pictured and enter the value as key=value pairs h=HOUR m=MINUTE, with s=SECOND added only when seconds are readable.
h=4 m=5 s=14
